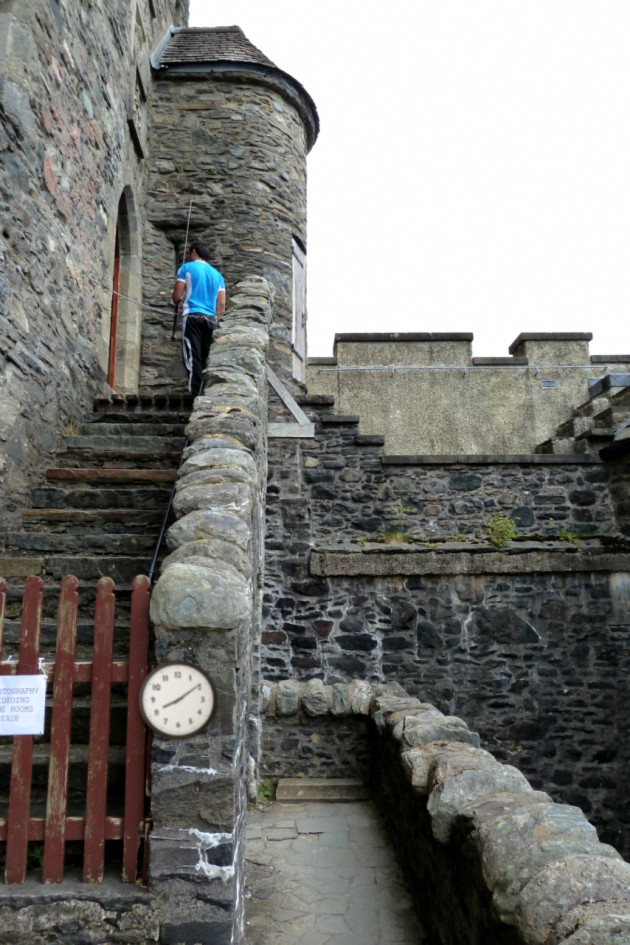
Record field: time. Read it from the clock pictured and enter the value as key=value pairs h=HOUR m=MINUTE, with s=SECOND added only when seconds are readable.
h=8 m=9
